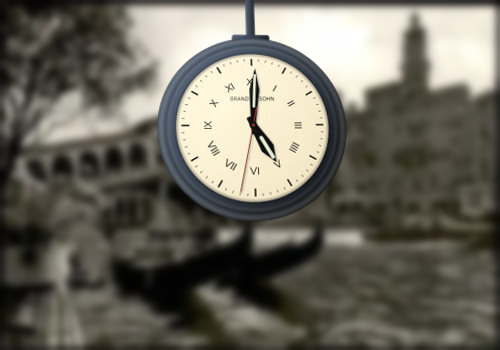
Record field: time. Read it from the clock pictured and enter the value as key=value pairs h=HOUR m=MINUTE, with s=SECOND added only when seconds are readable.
h=5 m=0 s=32
